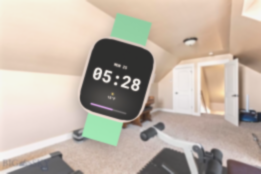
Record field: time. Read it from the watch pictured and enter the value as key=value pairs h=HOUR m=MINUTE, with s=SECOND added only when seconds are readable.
h=5 m=28
